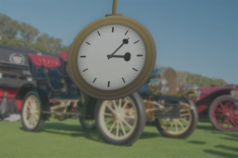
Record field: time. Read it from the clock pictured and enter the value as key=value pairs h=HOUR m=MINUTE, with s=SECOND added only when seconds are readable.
h=3 m=7
